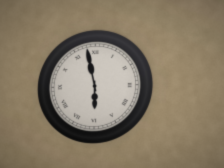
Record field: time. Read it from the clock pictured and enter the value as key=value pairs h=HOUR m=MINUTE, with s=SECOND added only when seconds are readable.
h=5 m=58
